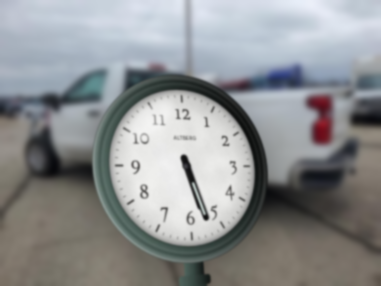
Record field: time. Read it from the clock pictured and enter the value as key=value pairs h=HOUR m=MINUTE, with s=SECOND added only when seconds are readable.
h=5 m=27
